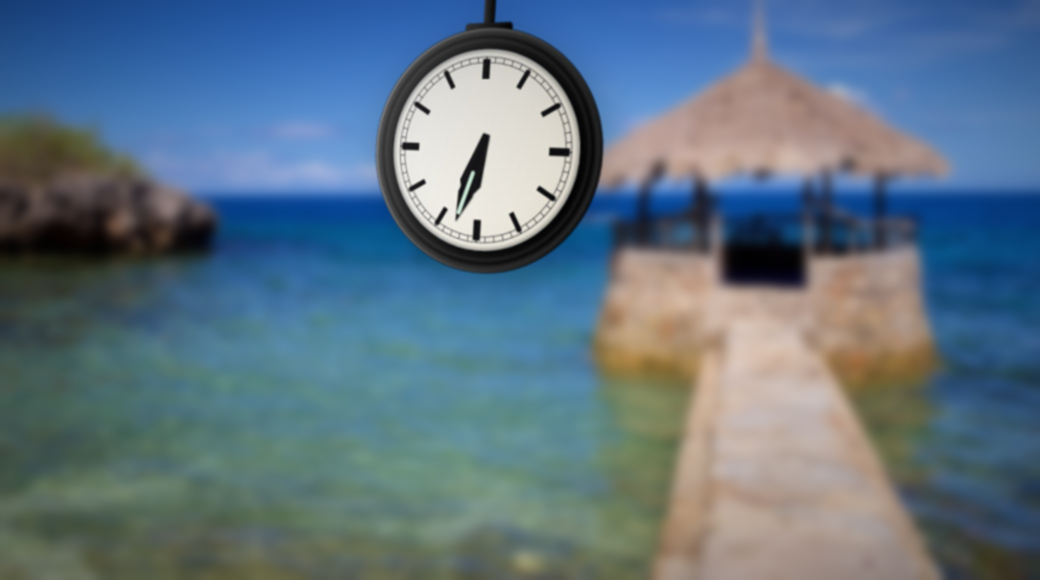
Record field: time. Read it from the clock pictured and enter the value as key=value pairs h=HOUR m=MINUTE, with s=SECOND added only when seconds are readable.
h=6 m=33
